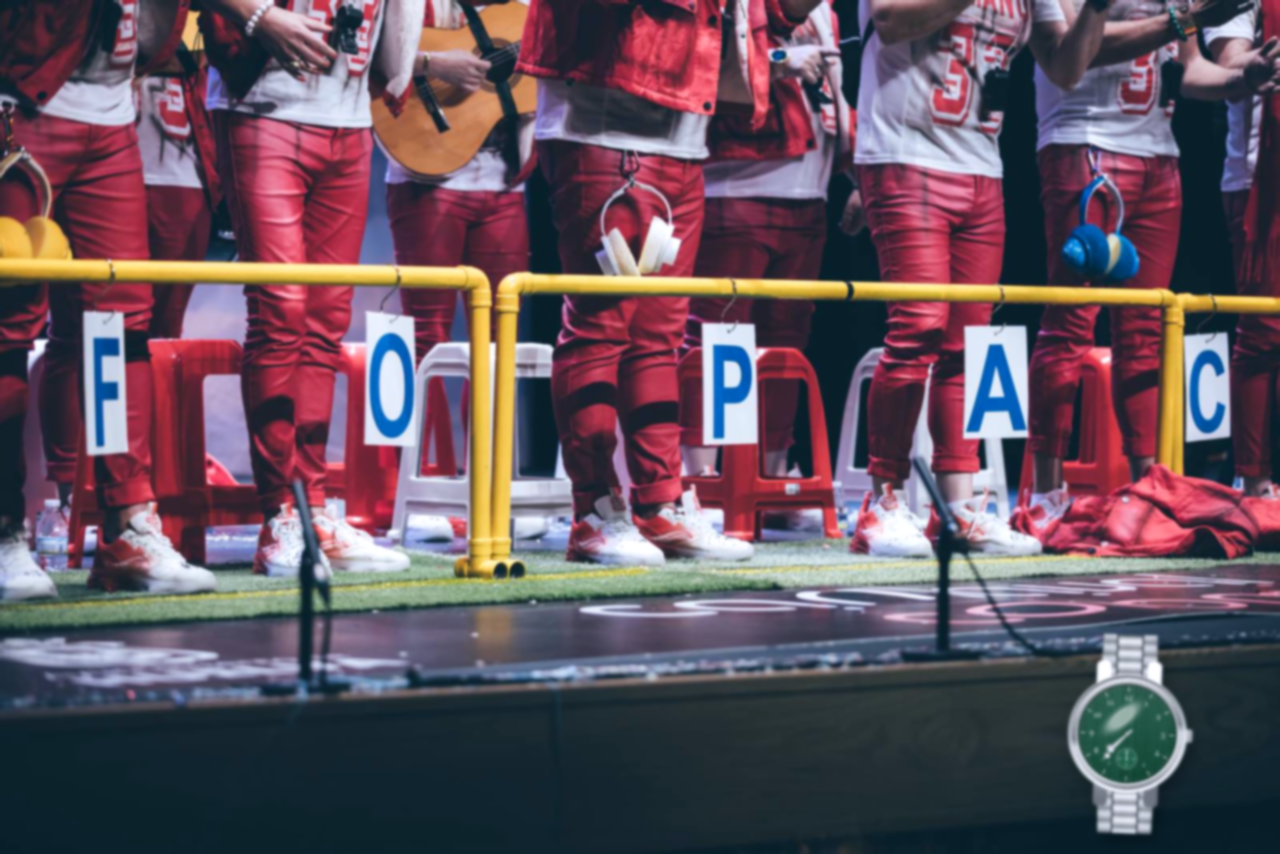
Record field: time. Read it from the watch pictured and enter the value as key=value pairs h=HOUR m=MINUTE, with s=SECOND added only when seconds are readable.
h=7 m=37
